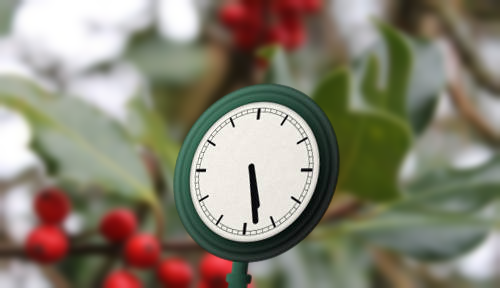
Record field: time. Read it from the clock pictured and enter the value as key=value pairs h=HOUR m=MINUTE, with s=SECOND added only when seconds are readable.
h=5 m=28
